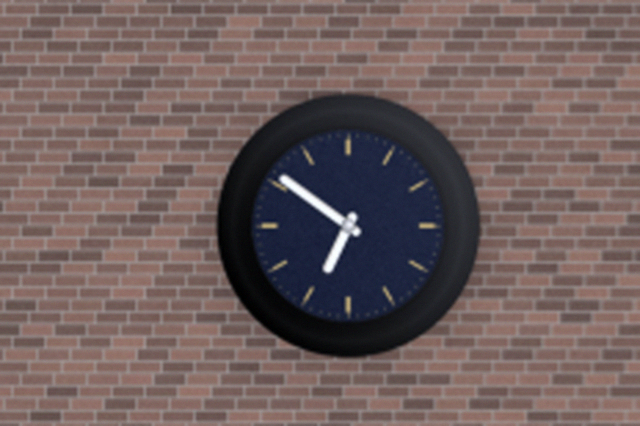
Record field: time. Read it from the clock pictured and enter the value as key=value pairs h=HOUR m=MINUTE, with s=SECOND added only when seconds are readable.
h=6 m=51
